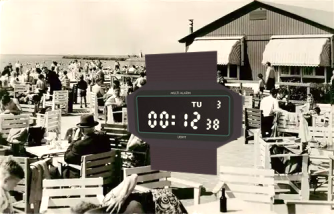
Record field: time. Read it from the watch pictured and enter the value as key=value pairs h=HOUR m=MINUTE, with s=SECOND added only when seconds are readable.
h=0 m=12 s=38
